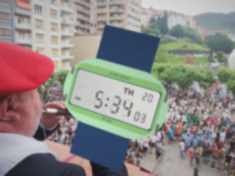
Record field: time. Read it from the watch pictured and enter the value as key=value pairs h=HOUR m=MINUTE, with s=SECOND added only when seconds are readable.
h=5 m=34
